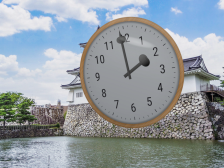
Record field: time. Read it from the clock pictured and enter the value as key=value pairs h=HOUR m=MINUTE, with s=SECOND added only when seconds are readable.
h=1 m=59
